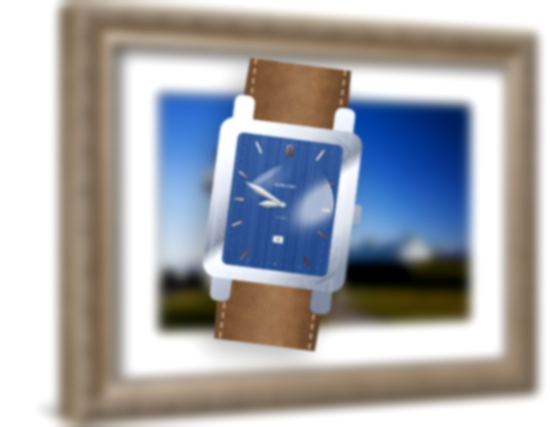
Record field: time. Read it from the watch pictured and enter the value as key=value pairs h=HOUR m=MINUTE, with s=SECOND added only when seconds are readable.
h=8 m=49
